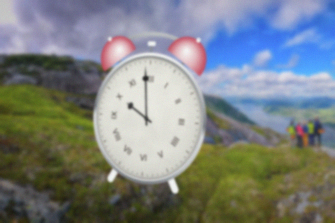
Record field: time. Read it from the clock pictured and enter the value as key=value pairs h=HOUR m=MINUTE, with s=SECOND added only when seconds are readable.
h=9 m=59
